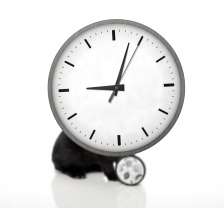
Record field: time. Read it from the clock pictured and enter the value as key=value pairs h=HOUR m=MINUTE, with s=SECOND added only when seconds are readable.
h=9 m=3 s=5
